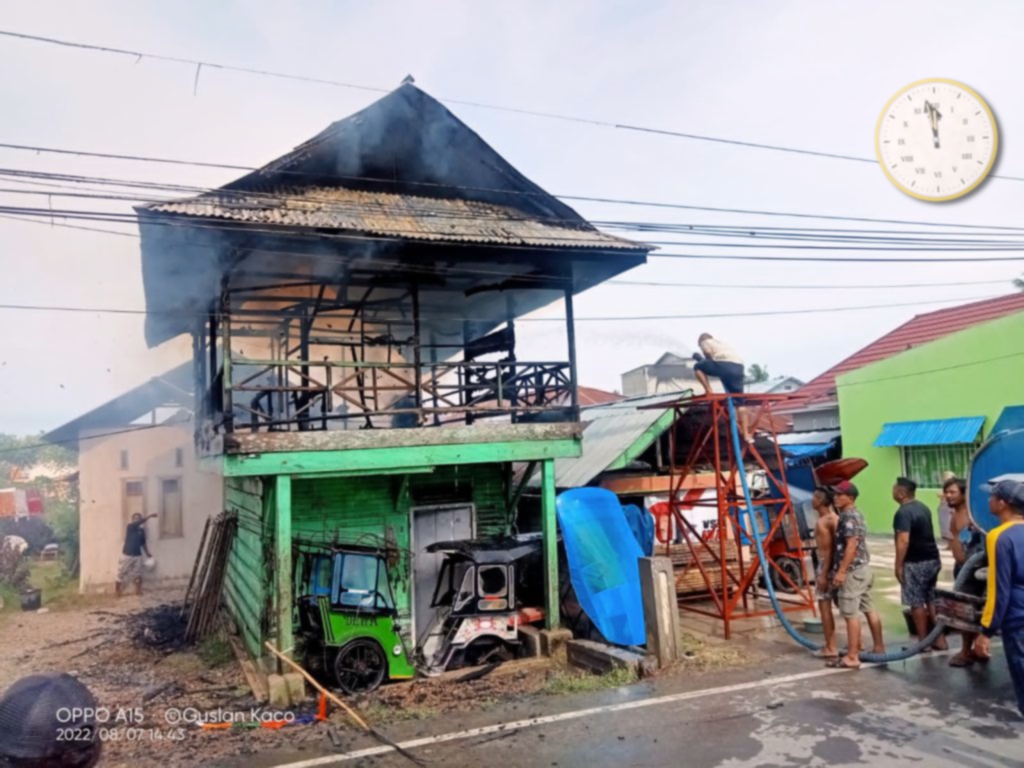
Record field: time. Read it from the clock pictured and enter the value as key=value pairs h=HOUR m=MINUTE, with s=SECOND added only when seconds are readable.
h=11 m=58
